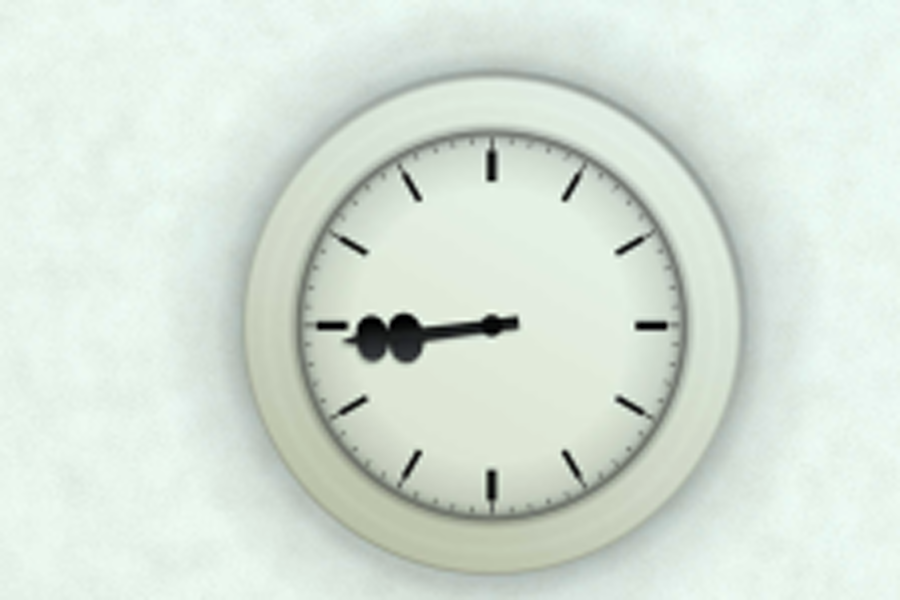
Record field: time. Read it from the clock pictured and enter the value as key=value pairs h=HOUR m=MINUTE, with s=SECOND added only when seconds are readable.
h=8 m=44
